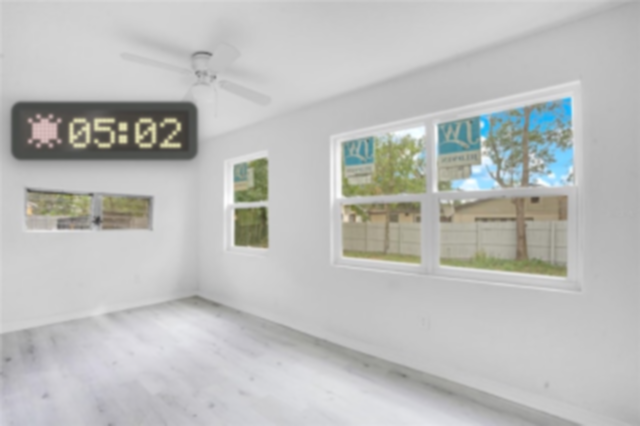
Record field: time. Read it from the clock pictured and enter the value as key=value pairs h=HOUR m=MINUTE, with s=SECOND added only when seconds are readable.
h=5 m=2
